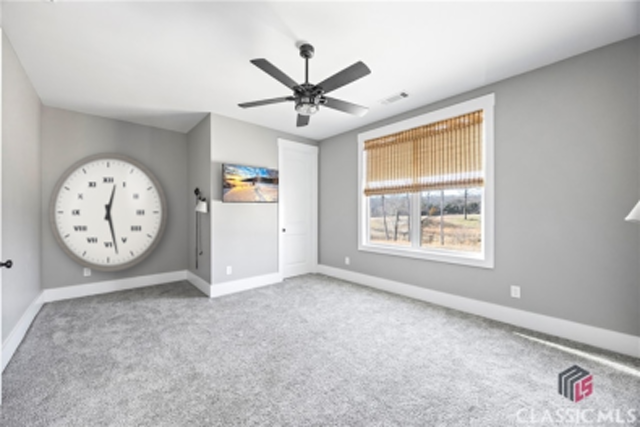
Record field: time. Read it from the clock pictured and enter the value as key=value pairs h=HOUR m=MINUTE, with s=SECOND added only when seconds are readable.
h=12 m=28
